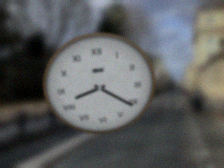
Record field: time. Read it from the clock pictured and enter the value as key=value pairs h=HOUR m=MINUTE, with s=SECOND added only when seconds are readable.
h=8 m=21
